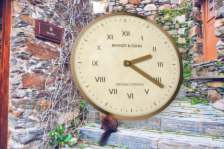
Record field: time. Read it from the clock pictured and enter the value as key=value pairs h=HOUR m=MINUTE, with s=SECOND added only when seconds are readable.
h=2 m=21
